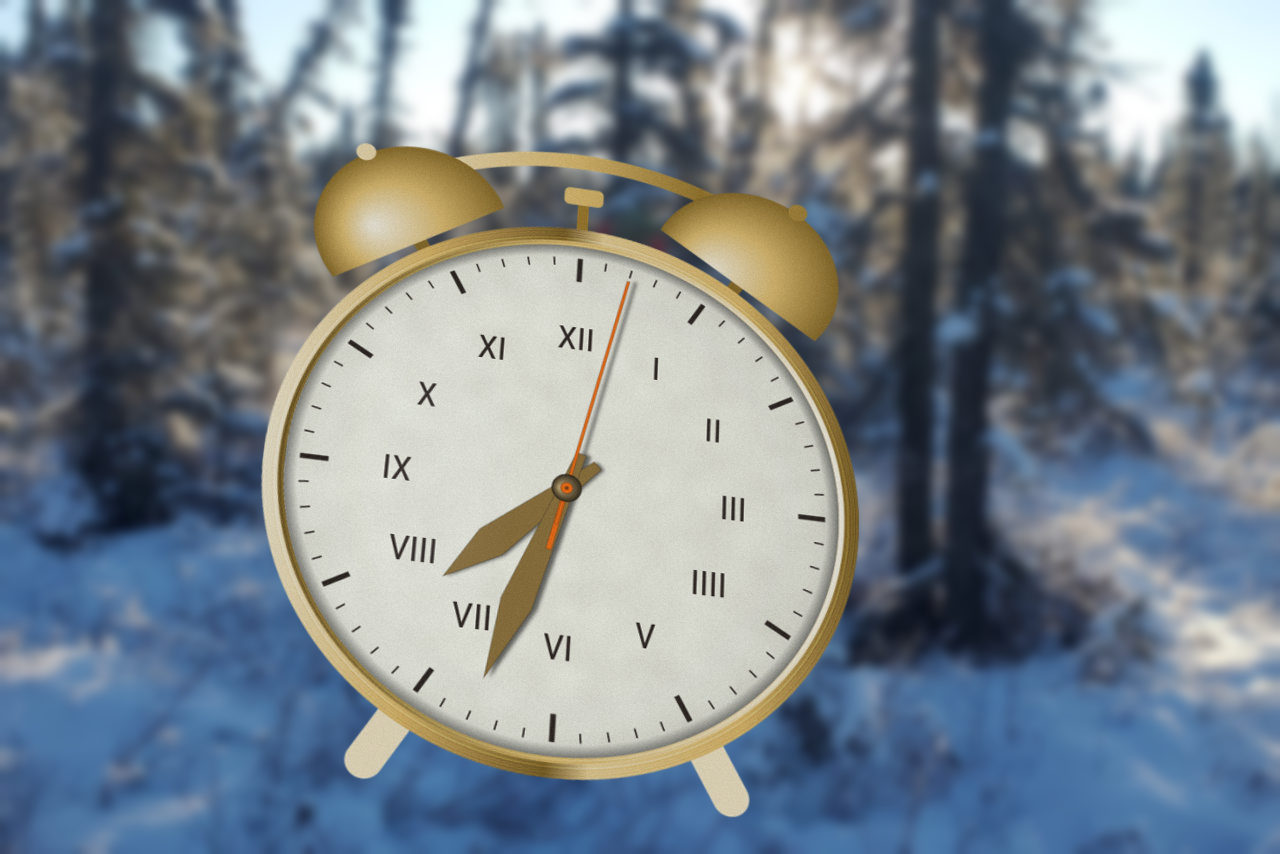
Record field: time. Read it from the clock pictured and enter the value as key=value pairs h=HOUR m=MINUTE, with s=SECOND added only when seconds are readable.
h=7 m=33 s=2
